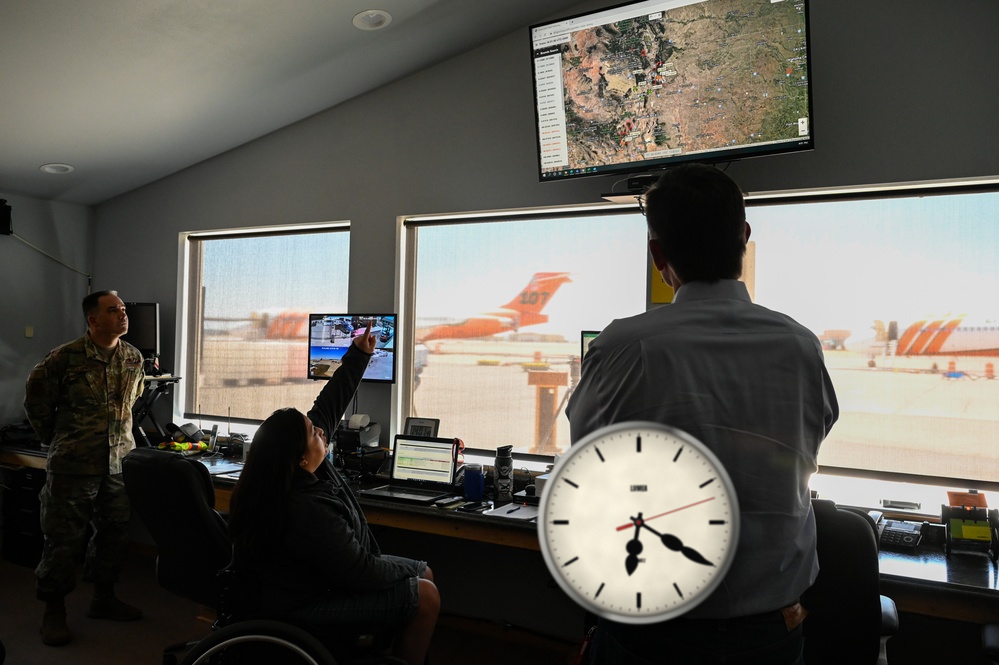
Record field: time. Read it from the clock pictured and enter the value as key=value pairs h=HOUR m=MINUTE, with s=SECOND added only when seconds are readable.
h=6 m=20 s=12
